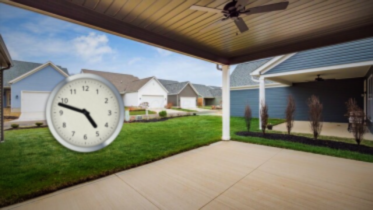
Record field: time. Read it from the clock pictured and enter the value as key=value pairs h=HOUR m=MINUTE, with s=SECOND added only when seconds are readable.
h=4 m=48
